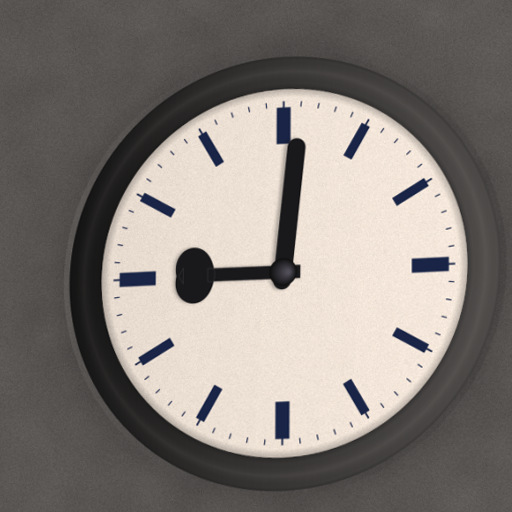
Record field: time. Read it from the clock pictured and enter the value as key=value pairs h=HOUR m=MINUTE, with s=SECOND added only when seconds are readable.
h=9 m=1
